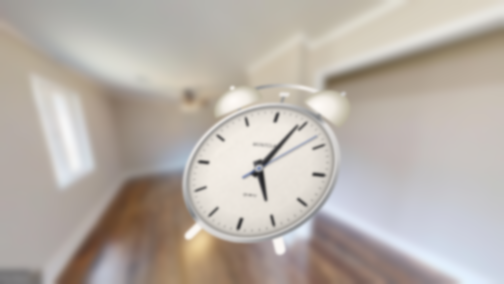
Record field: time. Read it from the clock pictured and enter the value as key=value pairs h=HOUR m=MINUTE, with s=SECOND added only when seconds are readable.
h=5 m=4 s=8
